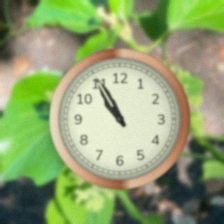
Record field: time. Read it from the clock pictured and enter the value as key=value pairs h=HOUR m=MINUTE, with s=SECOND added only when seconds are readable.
h=10 m=55
